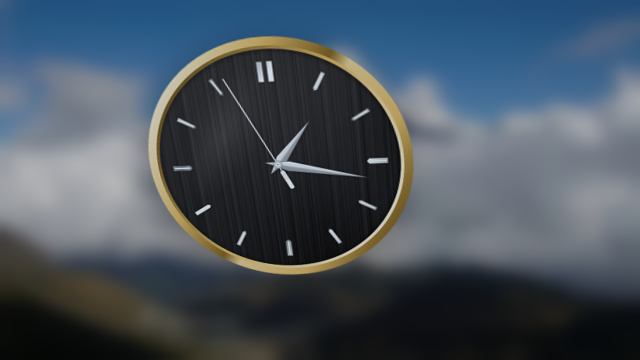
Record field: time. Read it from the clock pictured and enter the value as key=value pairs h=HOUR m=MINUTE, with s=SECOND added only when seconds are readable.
h=1 m=16 s=56
